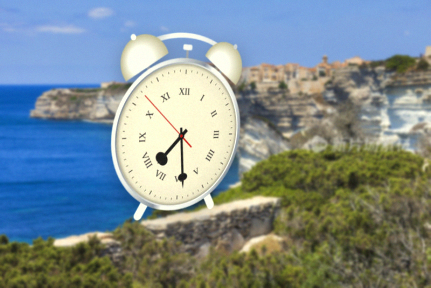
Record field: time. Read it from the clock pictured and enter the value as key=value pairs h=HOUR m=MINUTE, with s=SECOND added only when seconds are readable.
h=7 m=28 s=52
